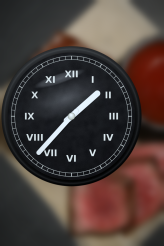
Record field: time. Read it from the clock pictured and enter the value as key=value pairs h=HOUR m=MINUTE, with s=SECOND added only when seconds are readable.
h=1 m=37
